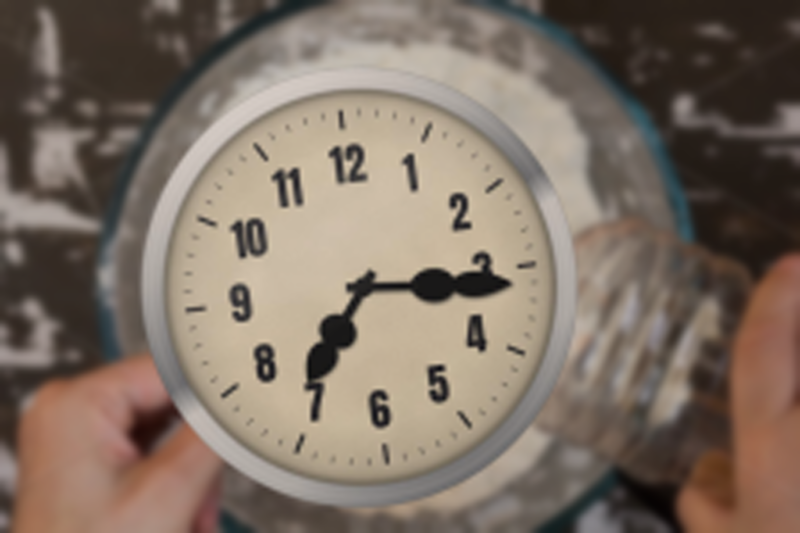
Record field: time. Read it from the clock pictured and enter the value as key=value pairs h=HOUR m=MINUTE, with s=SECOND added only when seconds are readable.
h=7 m=16
